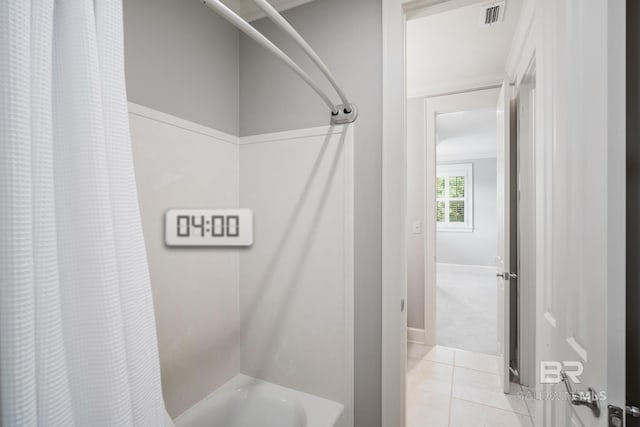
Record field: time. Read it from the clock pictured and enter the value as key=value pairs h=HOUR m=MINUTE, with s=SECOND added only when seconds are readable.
h=4 m=0
